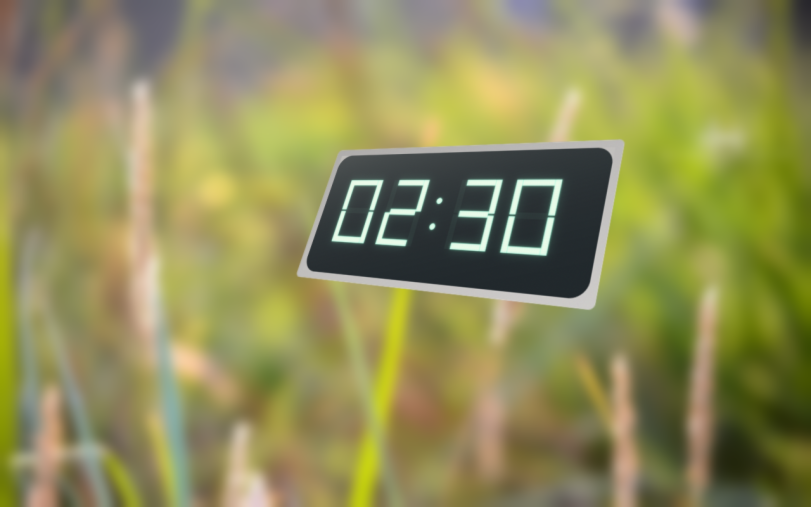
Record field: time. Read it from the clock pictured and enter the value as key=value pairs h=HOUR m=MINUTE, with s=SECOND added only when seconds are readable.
h=2 m=30
